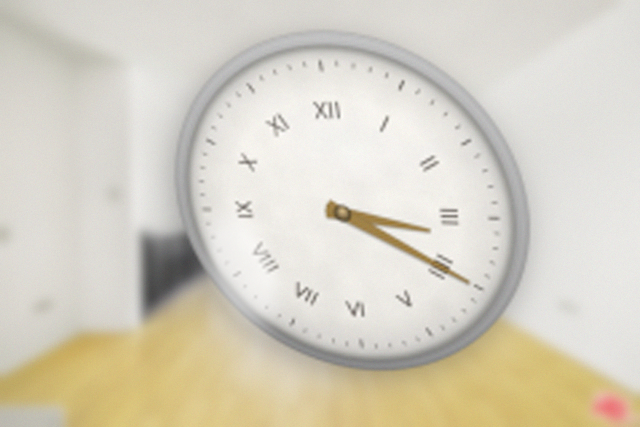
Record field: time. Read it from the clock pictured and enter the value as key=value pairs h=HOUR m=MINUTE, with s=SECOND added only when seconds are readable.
h=3 m=20
